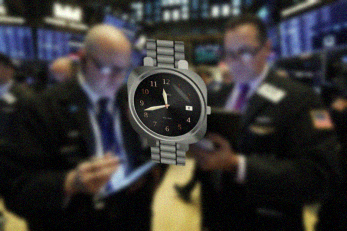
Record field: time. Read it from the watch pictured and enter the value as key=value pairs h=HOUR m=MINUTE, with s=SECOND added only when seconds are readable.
h=11 m=42
